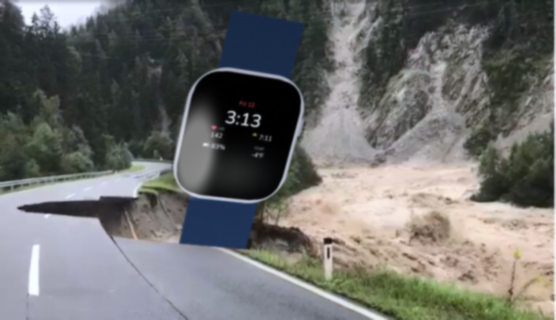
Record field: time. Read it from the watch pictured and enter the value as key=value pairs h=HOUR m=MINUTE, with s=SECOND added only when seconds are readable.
h=3 m=13
